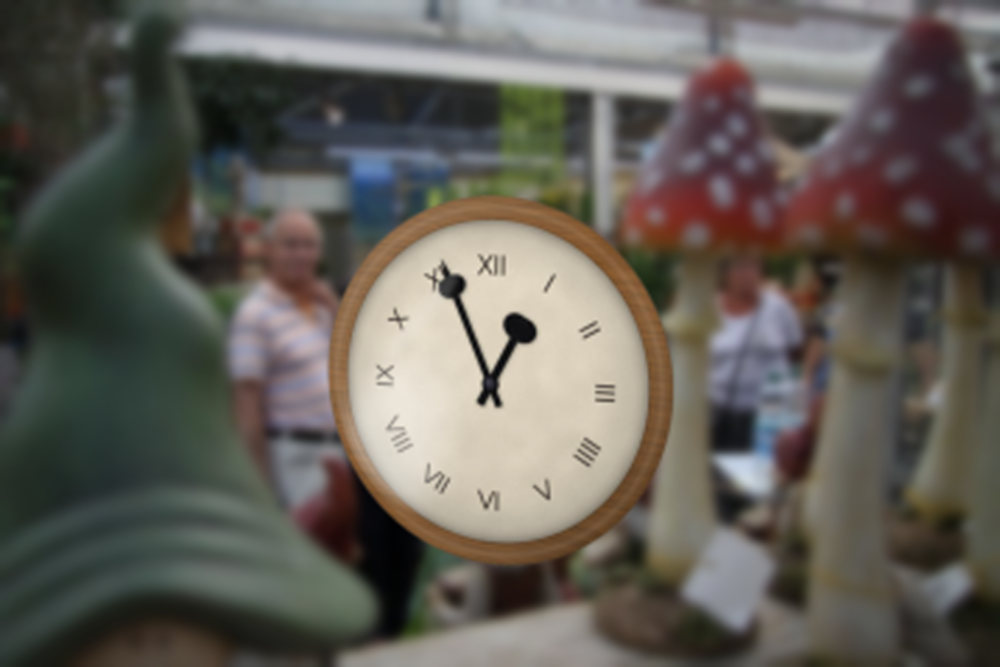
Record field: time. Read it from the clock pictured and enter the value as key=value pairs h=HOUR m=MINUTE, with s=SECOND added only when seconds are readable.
h=12 m=56
